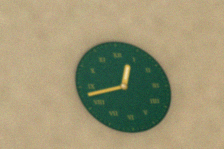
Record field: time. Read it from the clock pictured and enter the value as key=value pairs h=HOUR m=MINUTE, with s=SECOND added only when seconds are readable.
h=12 m=43
